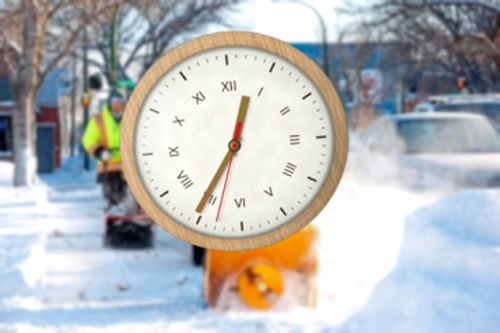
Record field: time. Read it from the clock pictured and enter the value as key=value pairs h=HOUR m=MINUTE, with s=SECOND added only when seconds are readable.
h=12 m=35 s=33
